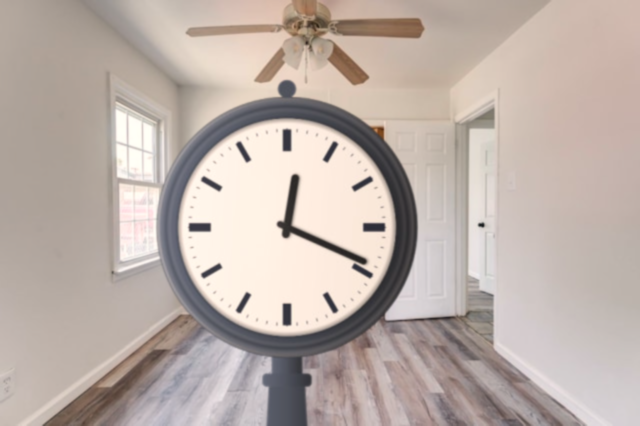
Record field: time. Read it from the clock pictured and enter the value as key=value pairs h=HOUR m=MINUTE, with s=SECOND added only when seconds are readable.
h=12 m=19
